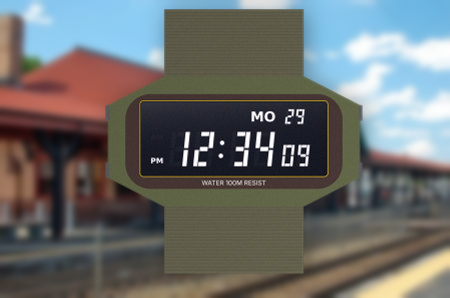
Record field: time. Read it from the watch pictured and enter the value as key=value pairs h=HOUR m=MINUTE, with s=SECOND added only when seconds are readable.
h=12 m=34 s=9
